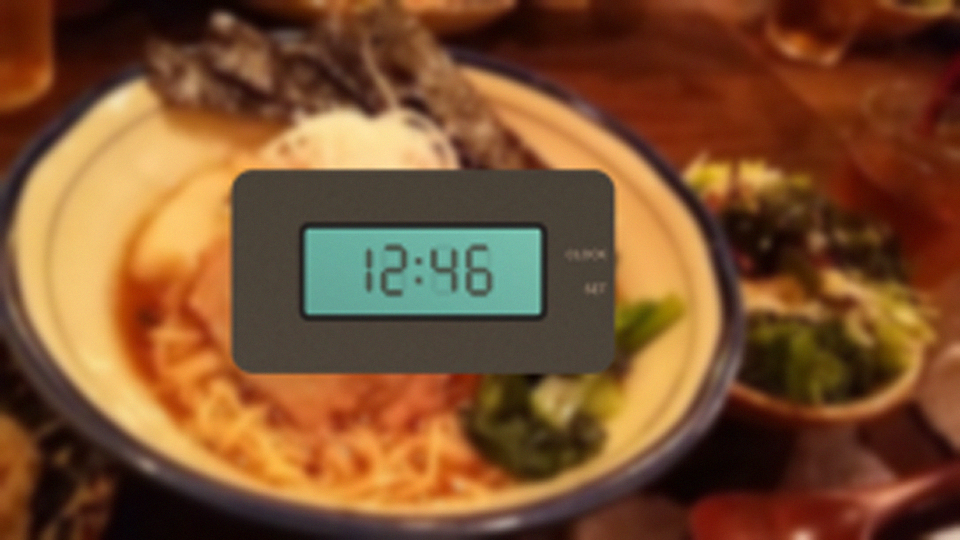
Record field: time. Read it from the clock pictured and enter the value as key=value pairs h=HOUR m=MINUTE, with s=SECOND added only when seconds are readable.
h=12 m=46
